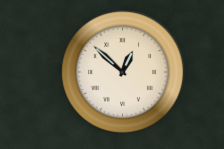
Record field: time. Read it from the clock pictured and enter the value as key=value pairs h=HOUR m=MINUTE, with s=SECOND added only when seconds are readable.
h=12 m=52
